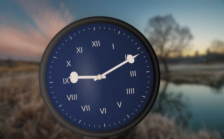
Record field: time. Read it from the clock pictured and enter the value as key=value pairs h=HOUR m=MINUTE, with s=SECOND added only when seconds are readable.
h=9 m=11
